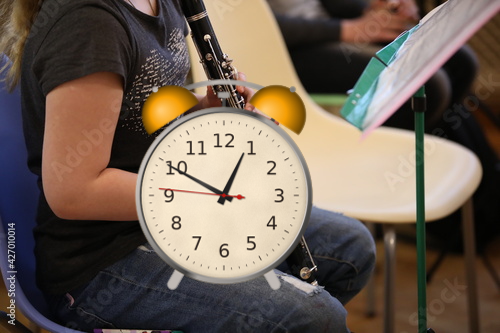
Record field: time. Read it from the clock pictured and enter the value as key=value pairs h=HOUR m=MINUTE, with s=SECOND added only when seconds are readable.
h=12 m=49 s=46
